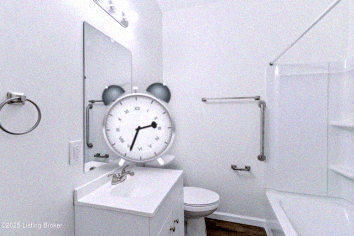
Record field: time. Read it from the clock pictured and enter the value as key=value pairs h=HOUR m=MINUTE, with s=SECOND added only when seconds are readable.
h=2 m=34
